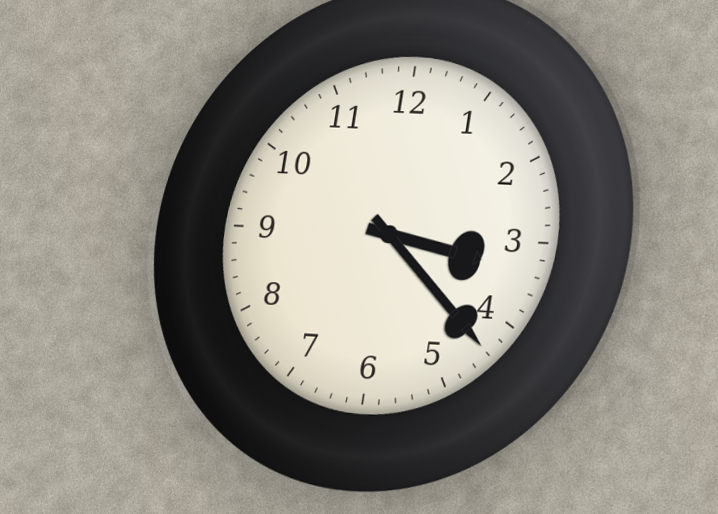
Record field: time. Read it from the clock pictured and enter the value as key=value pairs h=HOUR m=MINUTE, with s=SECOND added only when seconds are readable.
h=3 m=22
